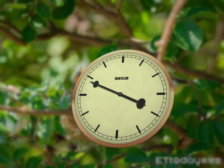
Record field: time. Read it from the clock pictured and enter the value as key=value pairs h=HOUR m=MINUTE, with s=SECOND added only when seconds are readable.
h=3 m=49
